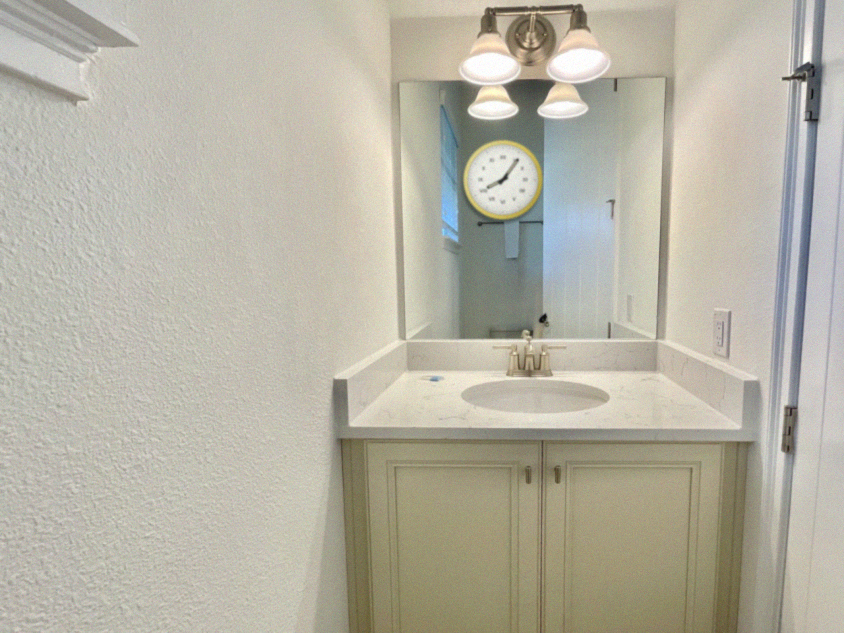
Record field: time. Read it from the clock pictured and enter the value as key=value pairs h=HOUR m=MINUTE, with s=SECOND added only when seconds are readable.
h=8 m=6
